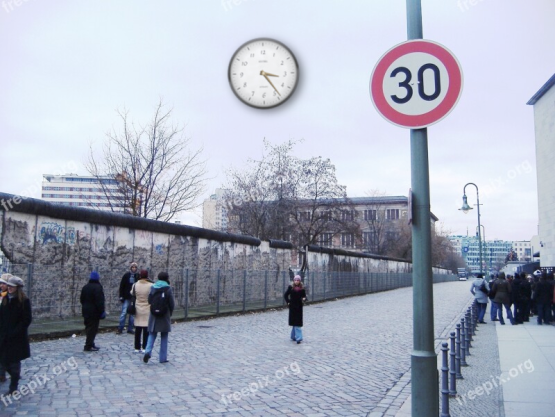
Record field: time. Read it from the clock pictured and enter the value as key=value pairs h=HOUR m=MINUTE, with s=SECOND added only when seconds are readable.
h=3 m=24
